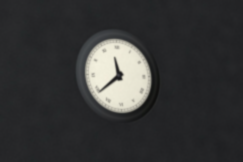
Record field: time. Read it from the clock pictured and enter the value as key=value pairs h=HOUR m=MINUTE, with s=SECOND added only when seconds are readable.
h=11 m=39
